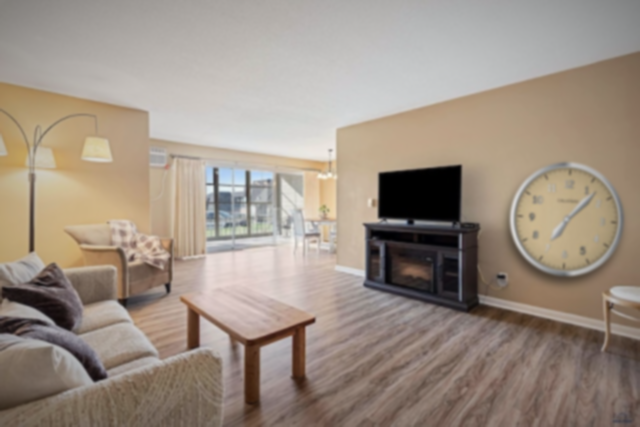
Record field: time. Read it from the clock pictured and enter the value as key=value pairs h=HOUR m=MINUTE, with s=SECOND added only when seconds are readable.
h=7 m=7
